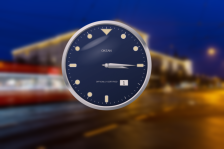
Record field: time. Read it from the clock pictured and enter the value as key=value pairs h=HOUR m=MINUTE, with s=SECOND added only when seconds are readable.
h=3 m=15
